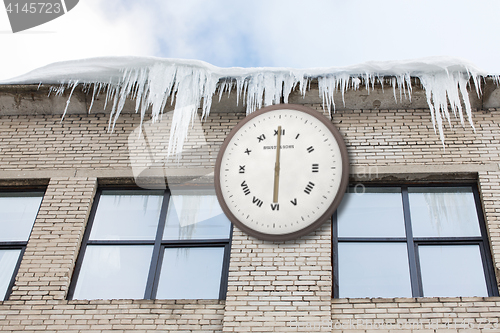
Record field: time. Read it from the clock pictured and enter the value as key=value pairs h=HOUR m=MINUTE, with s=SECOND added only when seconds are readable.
h=6 m=0
